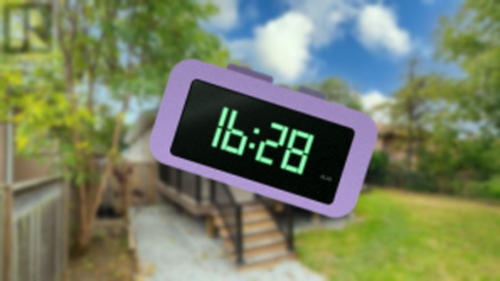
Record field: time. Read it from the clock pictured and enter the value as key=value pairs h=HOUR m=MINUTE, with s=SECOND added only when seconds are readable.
h=16 m=28
